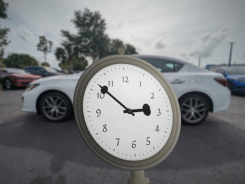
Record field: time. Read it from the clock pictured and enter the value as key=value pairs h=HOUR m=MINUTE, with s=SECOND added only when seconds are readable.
h=2 m=52
